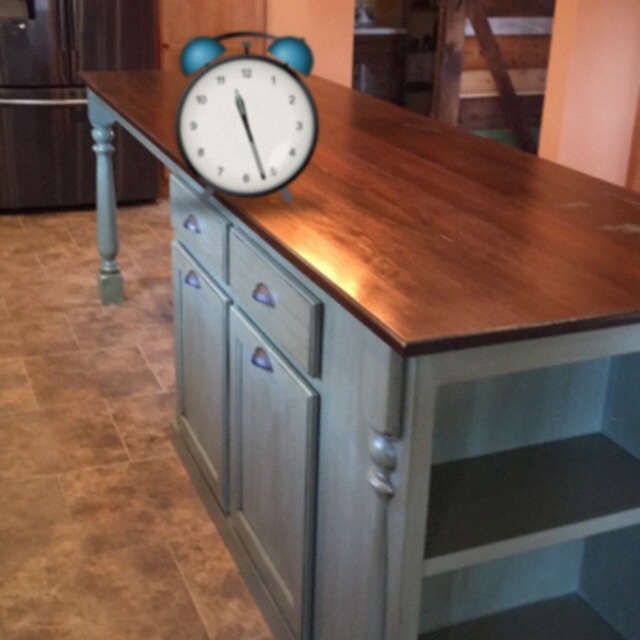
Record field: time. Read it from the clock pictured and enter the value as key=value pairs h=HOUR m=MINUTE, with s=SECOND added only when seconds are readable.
h=11 m=27
